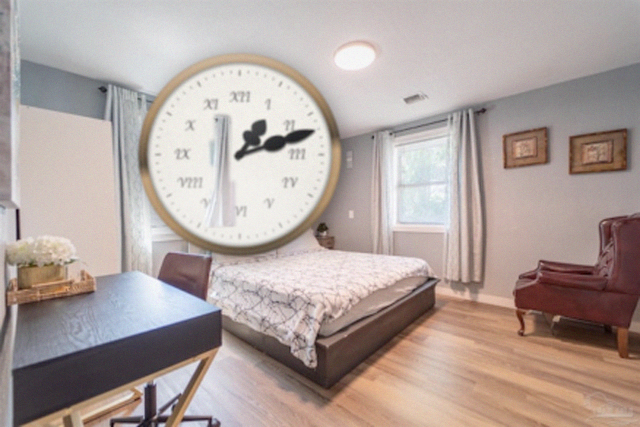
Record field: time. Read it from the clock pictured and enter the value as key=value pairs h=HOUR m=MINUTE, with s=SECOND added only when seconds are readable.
h=1 m=12
